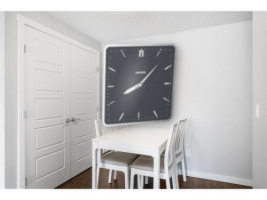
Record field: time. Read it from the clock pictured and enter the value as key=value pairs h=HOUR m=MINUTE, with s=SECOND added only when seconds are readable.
h=8 m=7
